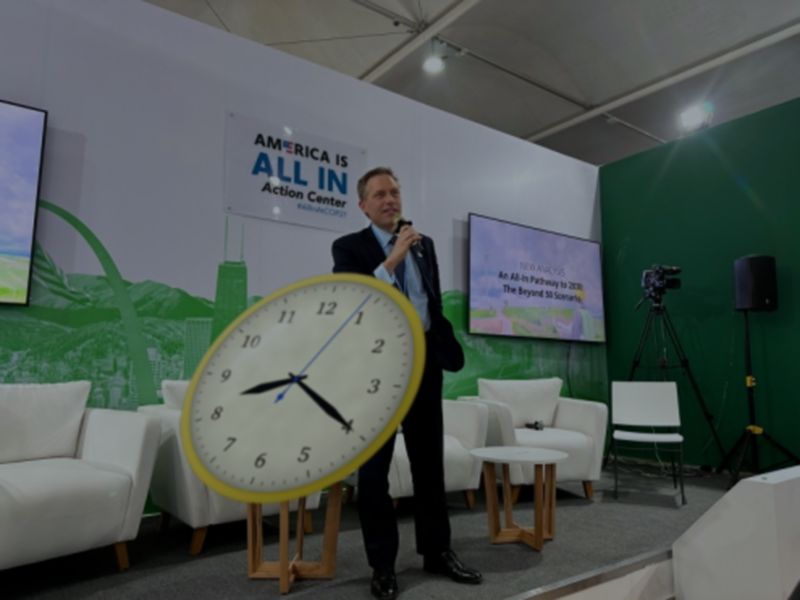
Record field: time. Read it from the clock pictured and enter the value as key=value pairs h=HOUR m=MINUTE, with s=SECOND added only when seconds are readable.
h=8 m=20 s=4
